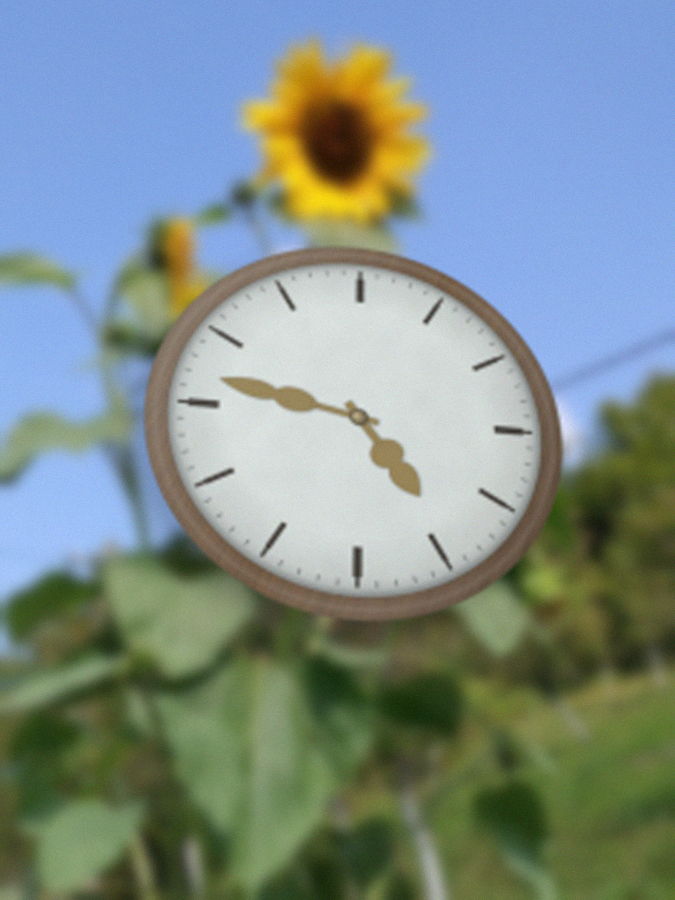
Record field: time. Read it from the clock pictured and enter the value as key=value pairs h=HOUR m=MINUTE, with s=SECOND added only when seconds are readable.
h=4 m=47
